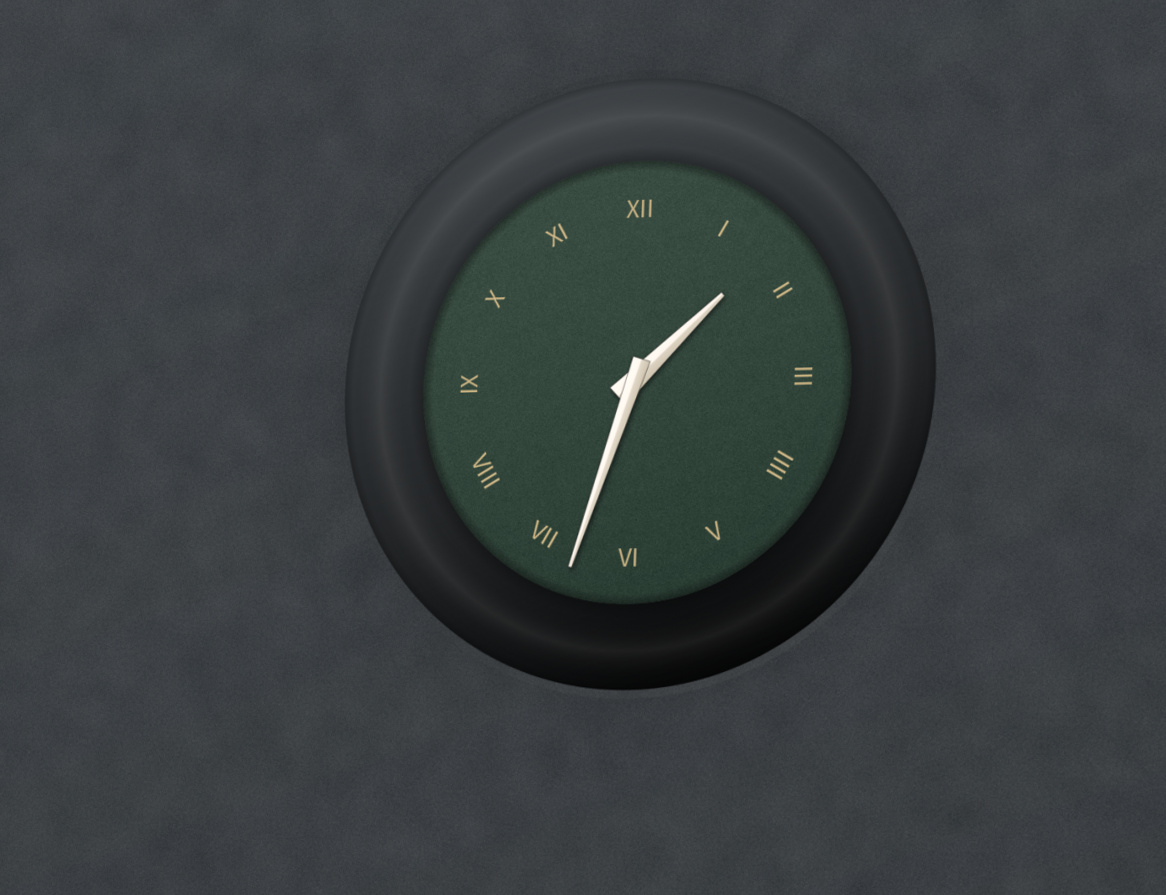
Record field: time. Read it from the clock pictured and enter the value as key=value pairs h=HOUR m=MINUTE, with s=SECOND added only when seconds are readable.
h=1 m=33
